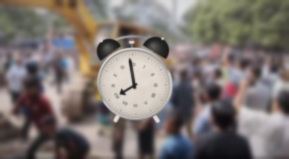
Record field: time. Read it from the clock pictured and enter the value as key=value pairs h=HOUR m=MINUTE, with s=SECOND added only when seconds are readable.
h=7 m=59
